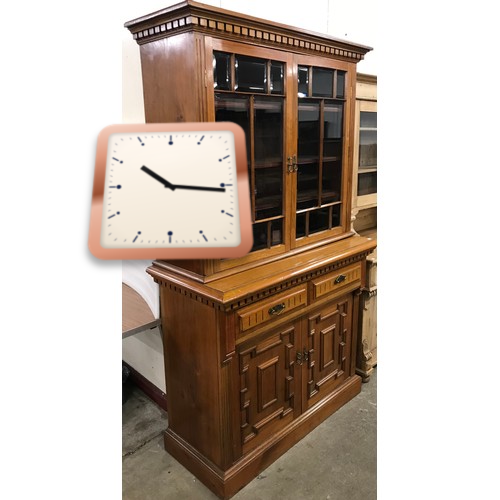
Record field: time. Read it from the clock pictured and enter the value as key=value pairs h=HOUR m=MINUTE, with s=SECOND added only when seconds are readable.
h=10 m=16
